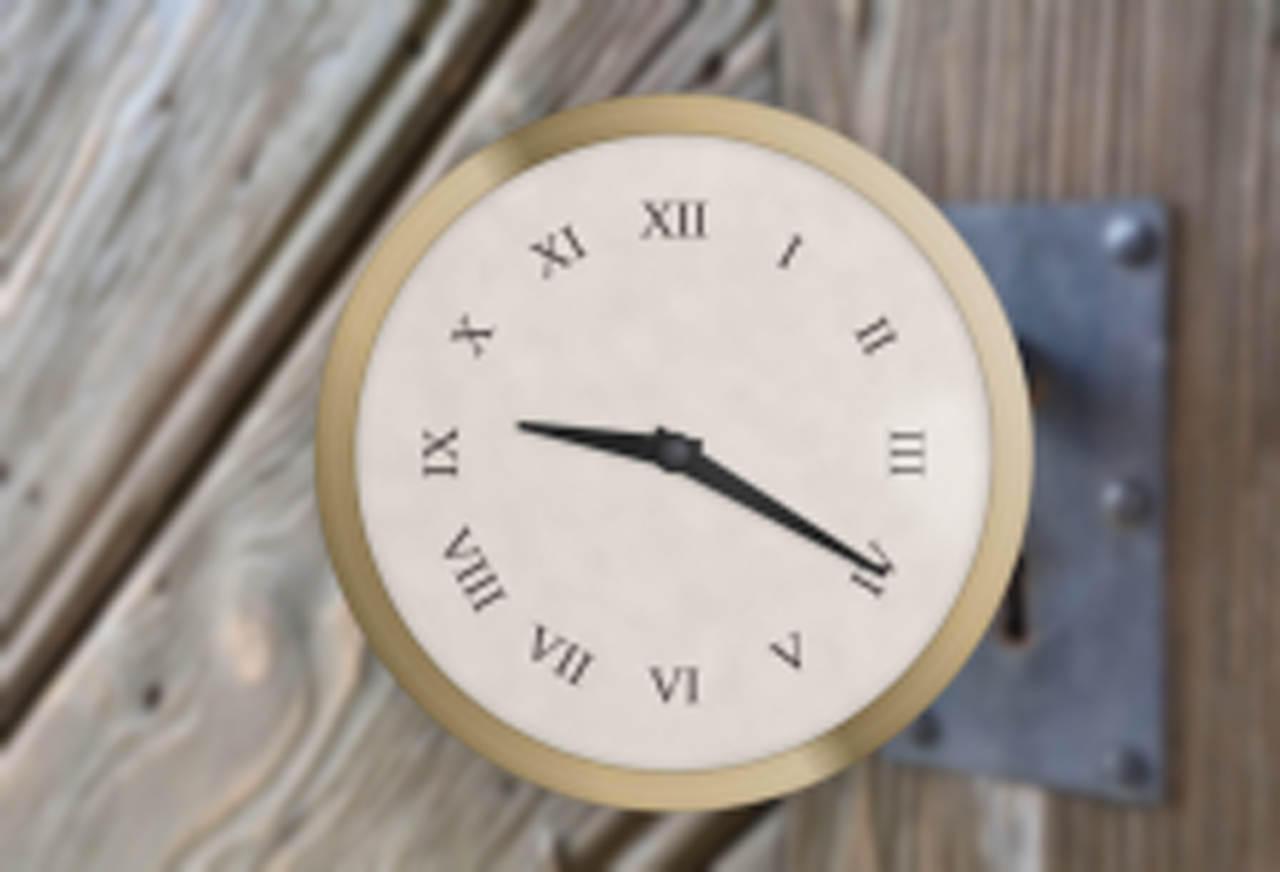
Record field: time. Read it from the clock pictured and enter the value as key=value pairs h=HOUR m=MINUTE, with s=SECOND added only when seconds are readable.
h=9 m=20
